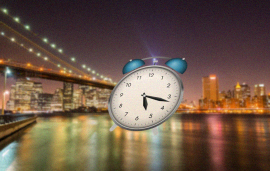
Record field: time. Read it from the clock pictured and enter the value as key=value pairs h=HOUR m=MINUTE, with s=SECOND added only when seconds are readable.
h=5 m=17
